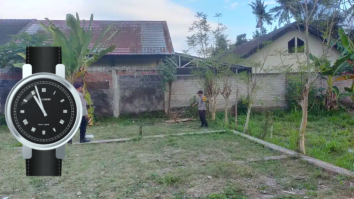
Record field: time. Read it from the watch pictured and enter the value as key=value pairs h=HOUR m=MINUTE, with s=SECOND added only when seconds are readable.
h=10 m=57
